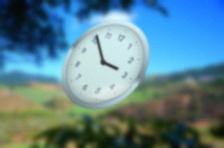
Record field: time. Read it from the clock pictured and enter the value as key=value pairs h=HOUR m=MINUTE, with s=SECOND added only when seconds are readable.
h=2 m=51
